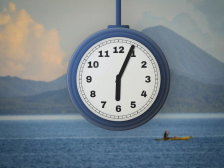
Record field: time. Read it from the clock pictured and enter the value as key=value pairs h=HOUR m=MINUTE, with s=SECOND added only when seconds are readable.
h=6 m=4
